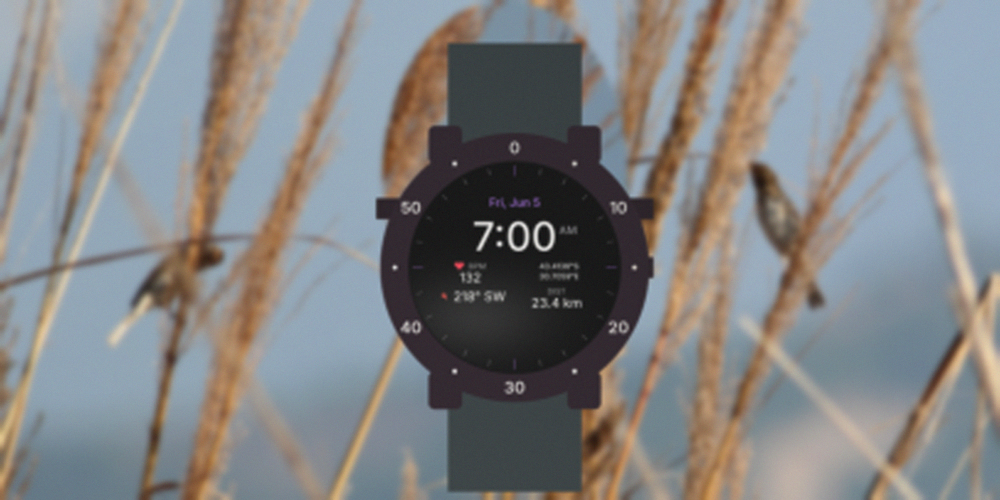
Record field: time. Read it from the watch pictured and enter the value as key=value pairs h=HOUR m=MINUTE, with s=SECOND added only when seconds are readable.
h=7 m=0
